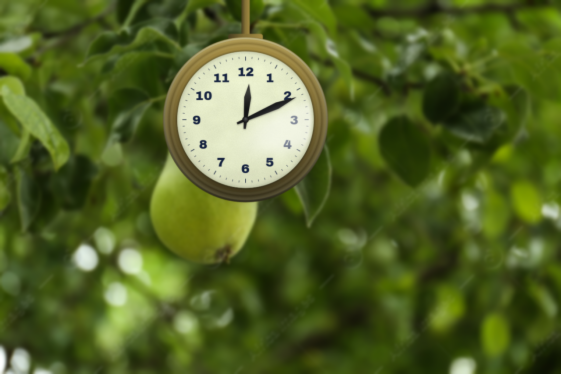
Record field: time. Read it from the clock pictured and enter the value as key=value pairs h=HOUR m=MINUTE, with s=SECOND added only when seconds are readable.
h=12 m=11
